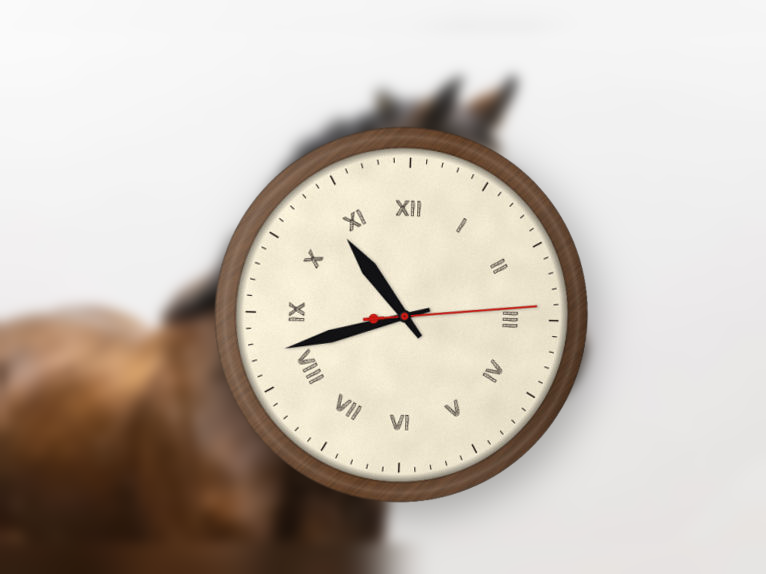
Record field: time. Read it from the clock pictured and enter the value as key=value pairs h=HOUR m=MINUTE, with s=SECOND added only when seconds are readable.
h=10 m=42 s=14
